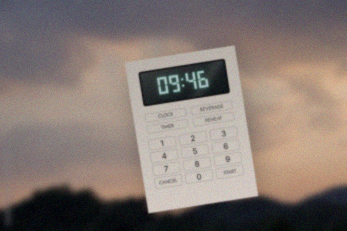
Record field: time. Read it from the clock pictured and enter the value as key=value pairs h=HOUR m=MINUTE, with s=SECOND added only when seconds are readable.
h=9 m=46
